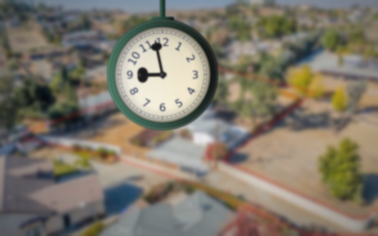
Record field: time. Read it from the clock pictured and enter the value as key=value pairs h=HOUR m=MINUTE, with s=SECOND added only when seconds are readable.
h=8 m=58
